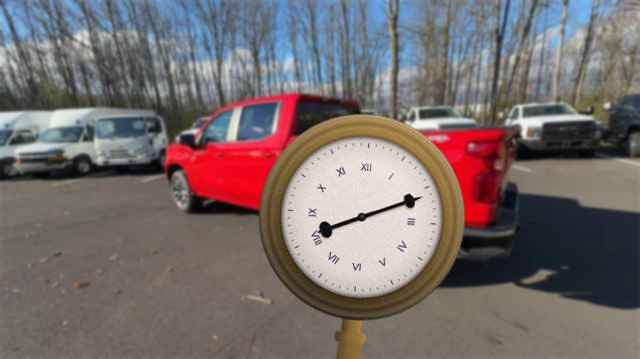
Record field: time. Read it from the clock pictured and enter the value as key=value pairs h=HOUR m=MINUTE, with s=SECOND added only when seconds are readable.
h=8 m=11
